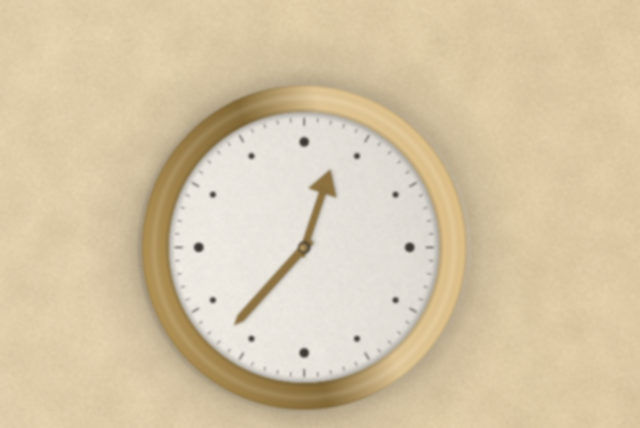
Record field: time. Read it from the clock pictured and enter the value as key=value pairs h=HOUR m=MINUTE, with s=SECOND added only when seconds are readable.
h=12 m=37
